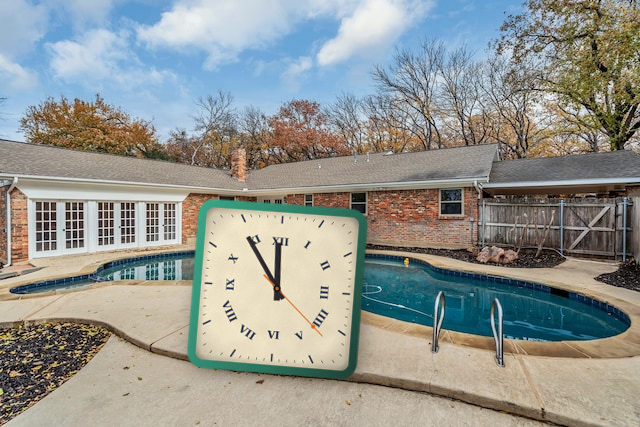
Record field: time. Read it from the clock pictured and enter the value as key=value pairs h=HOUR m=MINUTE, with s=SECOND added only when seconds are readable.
h=11 m=54 s=22
